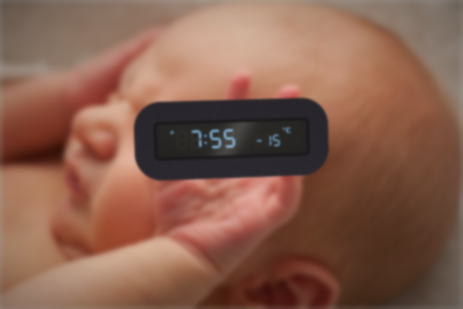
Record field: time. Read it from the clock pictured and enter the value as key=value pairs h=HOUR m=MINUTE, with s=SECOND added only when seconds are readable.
h=7 m=55
